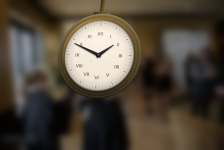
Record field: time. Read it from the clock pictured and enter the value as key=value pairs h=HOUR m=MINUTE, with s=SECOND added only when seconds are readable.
h=1 m=49
